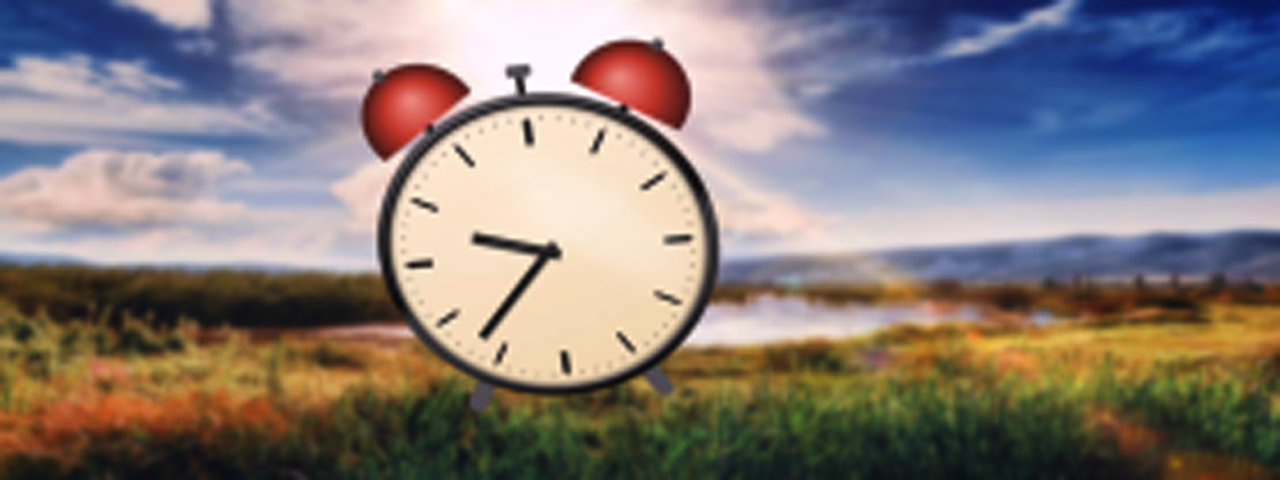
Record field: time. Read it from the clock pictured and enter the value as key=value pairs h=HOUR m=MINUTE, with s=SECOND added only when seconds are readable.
h=9 m=37
